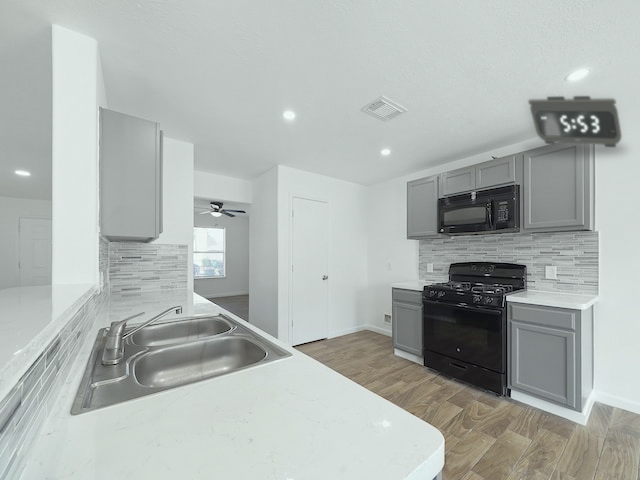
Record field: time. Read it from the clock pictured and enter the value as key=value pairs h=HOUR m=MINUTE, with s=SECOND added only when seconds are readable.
h=5 m=53
